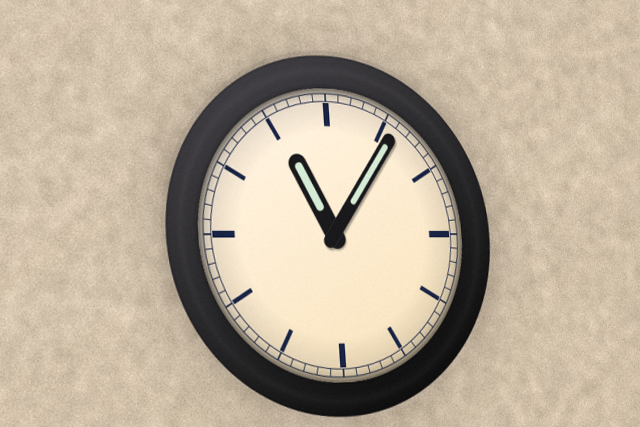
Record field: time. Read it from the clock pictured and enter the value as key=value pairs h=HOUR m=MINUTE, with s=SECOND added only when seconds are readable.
h=11 m=6
